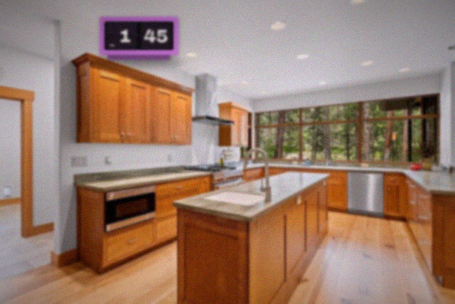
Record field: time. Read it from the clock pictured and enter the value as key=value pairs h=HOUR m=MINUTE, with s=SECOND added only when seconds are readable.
h=1 m=45
